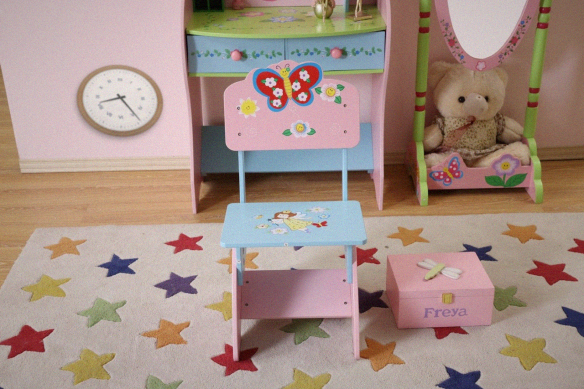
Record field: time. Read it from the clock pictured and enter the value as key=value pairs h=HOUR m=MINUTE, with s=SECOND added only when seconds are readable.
h=8 m=24
